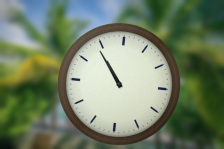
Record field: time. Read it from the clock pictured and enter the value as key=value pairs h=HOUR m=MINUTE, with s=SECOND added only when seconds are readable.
h=10 m=54
